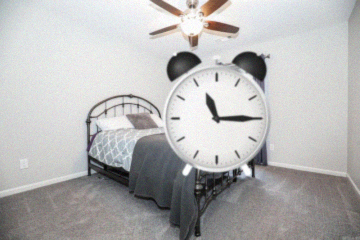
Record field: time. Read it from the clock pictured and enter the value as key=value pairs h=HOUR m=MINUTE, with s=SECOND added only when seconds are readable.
h=11 m=15
